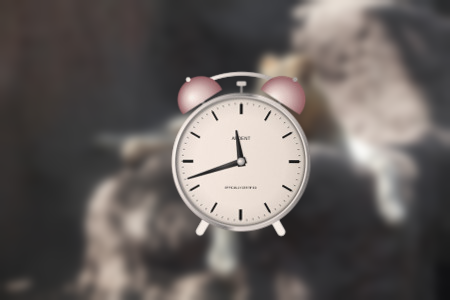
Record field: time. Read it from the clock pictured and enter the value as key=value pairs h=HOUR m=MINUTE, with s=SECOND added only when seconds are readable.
h=11 m=42
